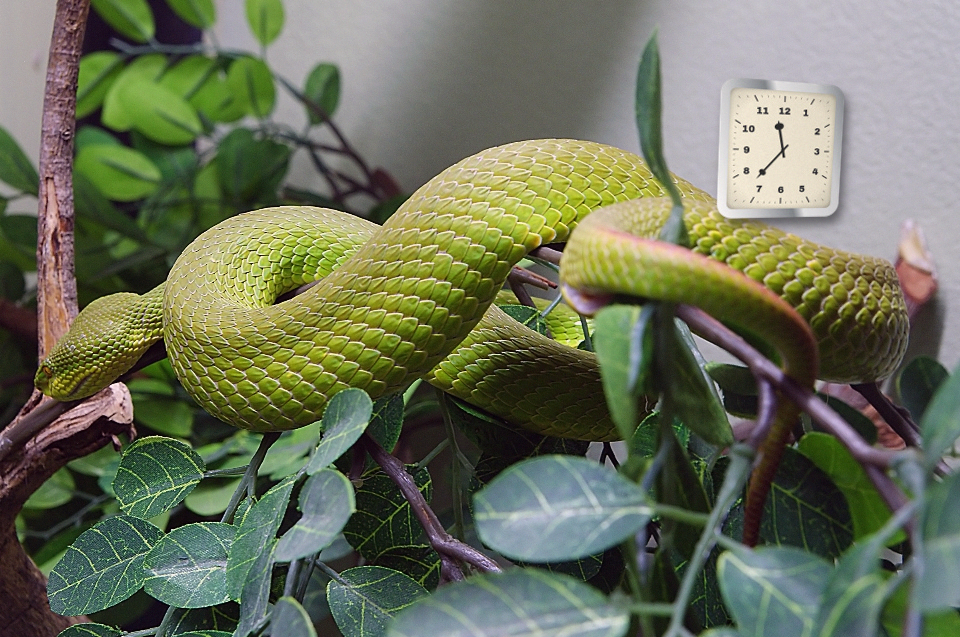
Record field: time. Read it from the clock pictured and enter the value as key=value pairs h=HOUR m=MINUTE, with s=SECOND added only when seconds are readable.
h=11 m=37
